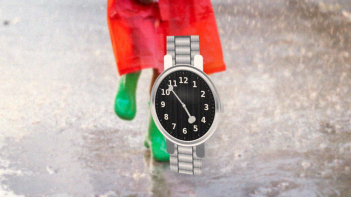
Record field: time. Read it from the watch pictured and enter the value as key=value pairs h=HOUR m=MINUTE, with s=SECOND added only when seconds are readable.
h=4 m=53
